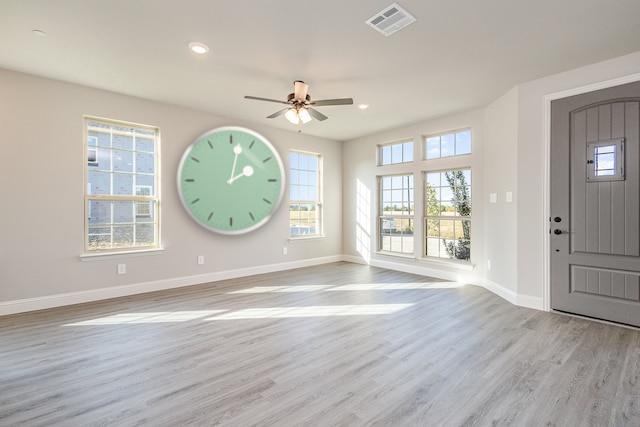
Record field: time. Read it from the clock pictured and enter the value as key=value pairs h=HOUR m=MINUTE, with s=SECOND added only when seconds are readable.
h=2 m=2
